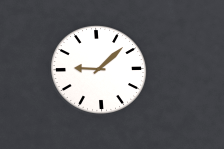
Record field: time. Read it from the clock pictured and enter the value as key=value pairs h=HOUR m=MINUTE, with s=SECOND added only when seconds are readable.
h=9 m=8
